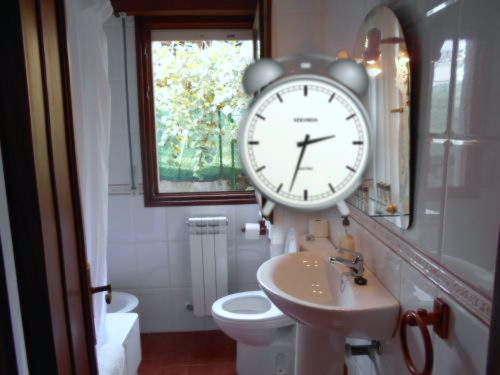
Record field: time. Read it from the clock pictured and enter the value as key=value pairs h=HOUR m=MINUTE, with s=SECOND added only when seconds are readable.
h=2 m=33
